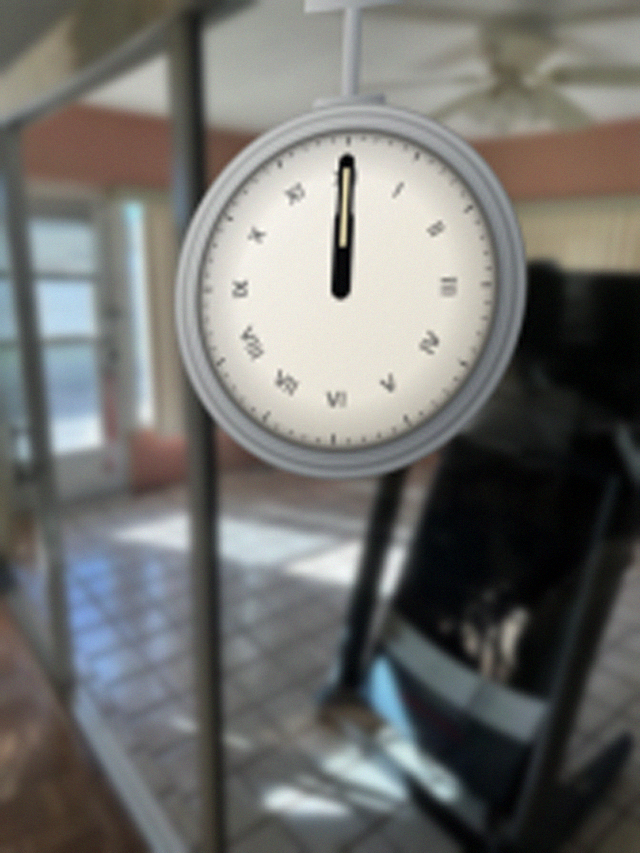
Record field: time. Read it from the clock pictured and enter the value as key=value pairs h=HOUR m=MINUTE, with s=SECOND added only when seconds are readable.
h=12 m=0
